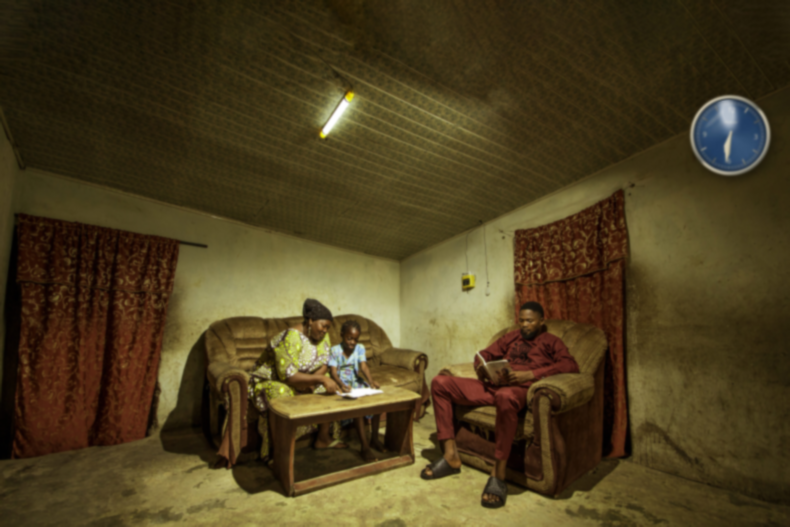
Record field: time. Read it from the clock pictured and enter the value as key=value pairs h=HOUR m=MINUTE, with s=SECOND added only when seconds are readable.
h=6 m=31
